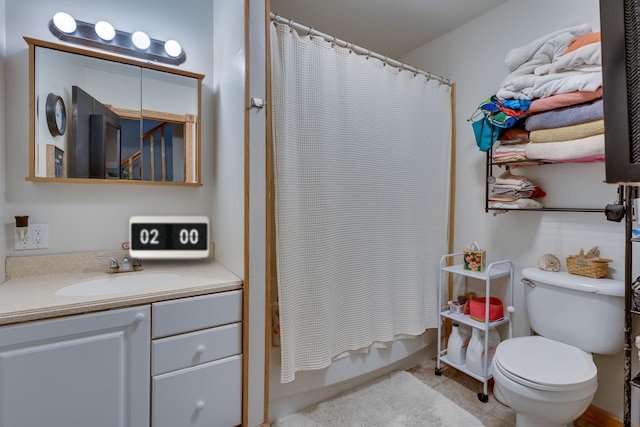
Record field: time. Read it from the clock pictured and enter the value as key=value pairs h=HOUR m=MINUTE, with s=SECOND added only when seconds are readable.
h=2 m=0
